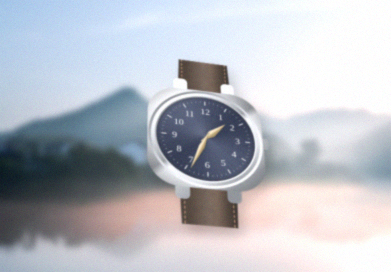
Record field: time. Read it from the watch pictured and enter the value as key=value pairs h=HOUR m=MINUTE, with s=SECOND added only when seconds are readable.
h=1 m=34
